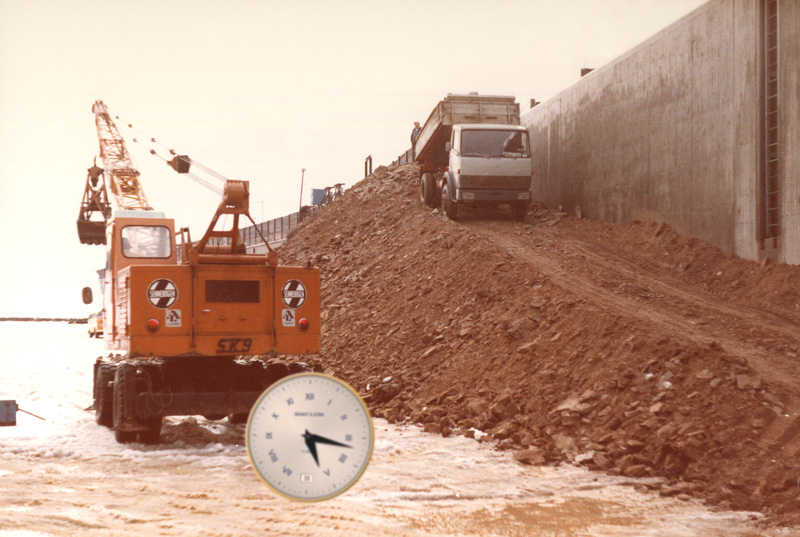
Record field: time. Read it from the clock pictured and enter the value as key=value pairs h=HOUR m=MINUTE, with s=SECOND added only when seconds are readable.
h=5 m=17
